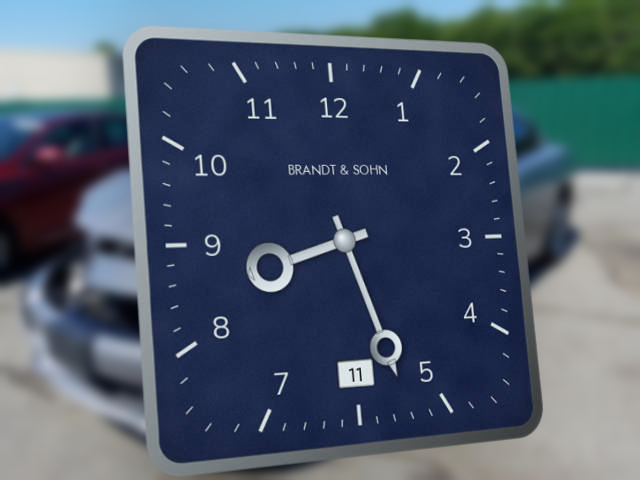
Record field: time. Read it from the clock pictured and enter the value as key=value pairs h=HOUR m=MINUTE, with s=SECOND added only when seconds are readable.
h=8 m=27
